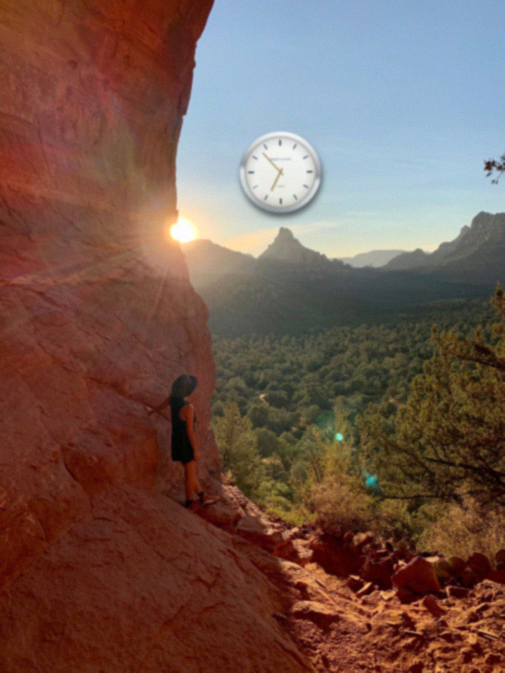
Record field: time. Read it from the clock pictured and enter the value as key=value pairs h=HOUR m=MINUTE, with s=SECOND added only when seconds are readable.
h=6 m=53
